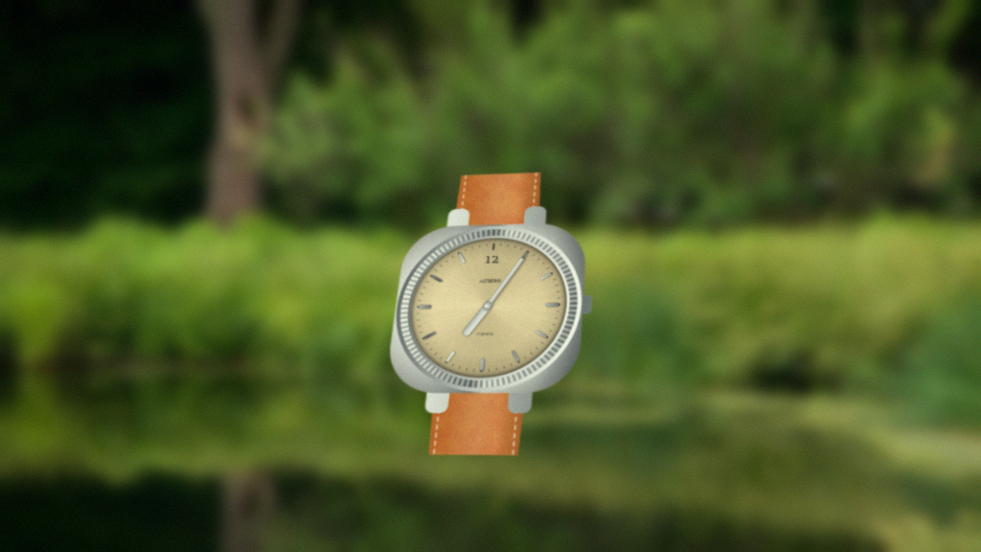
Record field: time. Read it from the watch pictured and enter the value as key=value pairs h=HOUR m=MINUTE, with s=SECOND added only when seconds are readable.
h=7 m=5
